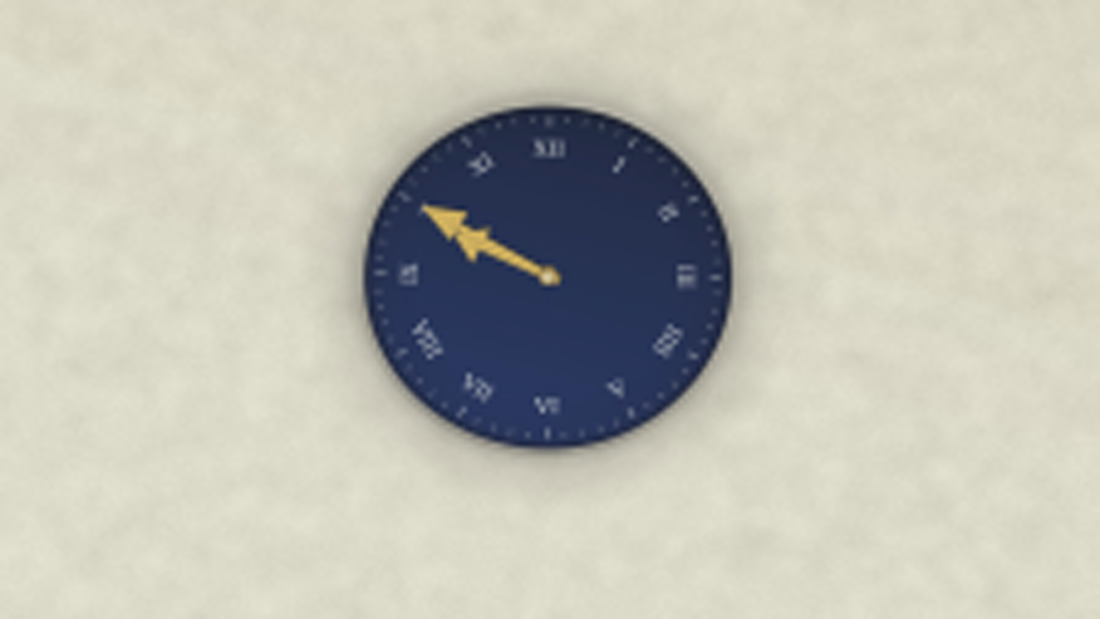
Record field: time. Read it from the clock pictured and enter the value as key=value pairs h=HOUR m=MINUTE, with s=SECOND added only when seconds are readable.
h=9 m=50
